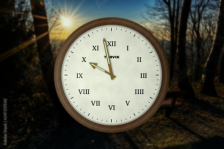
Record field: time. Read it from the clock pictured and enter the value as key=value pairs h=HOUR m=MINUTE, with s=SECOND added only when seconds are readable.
h=9 m=58
